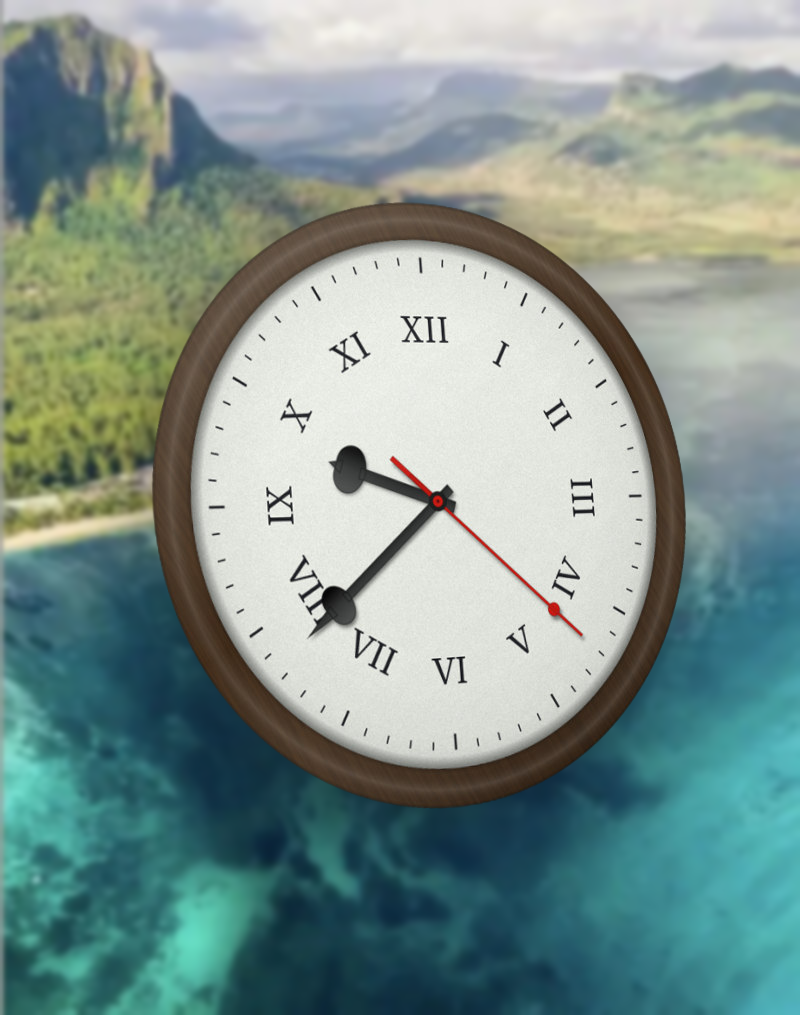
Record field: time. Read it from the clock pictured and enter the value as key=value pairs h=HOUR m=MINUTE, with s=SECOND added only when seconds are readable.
h=9 m=38 s=22
